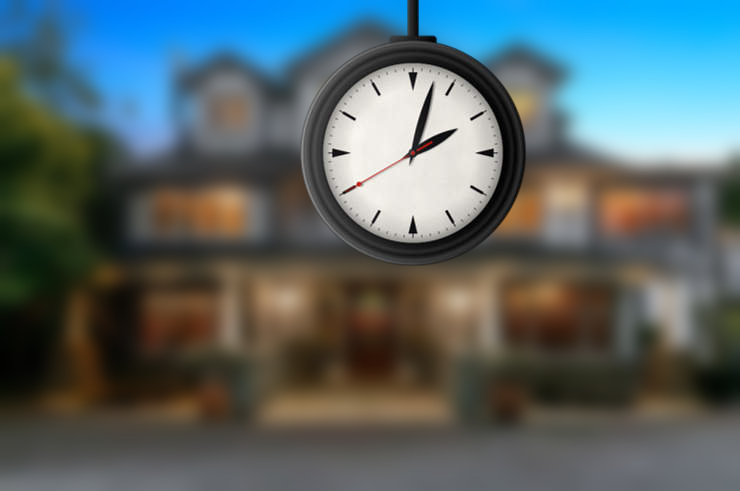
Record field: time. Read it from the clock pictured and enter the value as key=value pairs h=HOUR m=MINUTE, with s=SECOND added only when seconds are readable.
h=2 m=2 s=40
